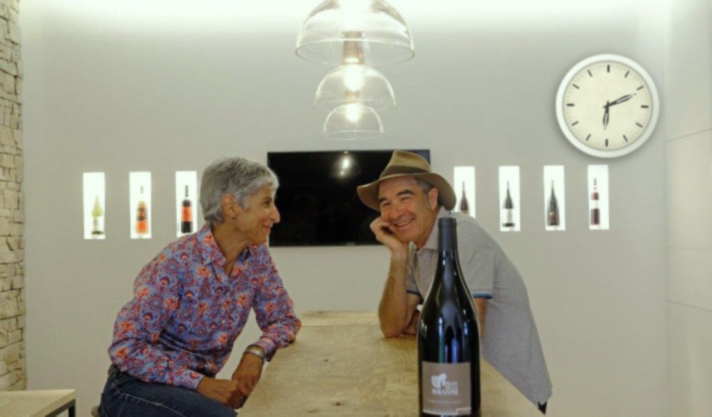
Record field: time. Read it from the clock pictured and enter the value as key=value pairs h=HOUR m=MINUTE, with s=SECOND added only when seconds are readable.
h=6 m=11
